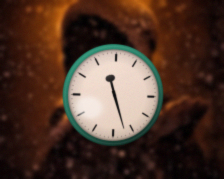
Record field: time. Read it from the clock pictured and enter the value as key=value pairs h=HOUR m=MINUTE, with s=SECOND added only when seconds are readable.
h=11 m=27
